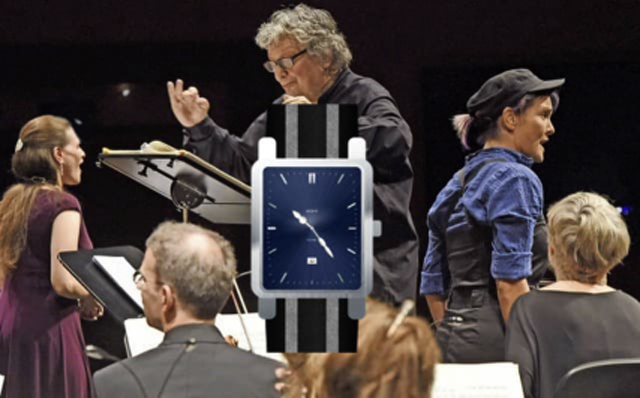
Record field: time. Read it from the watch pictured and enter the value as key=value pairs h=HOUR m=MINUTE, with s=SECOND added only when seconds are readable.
h=10 m=24
